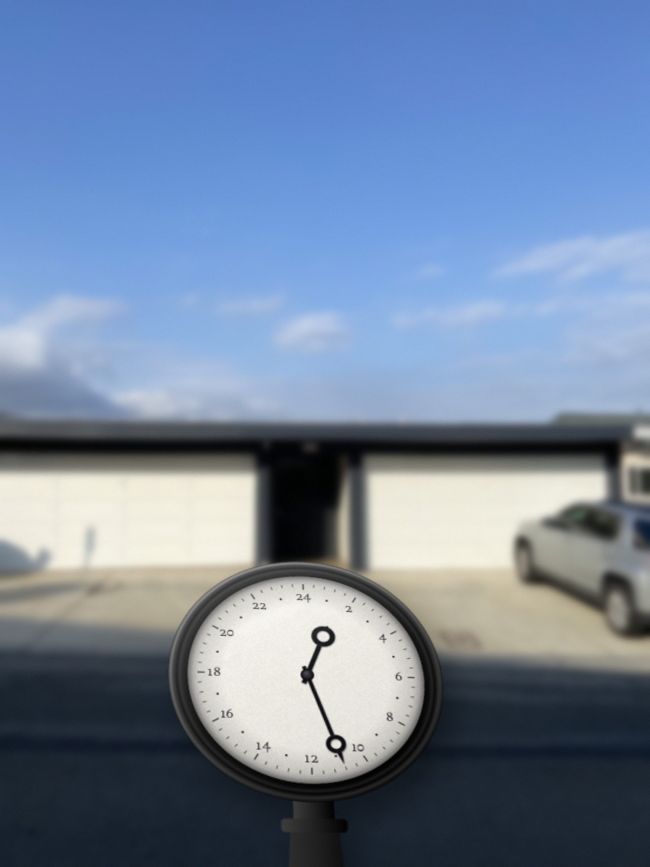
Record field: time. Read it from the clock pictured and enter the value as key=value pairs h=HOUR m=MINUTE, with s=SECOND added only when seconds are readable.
h=1 m=27
